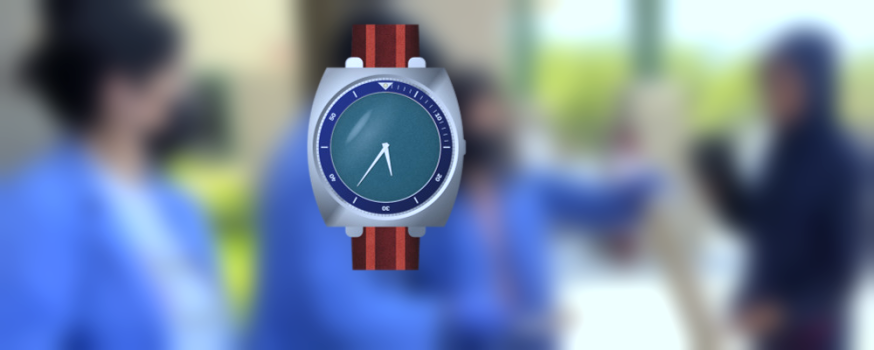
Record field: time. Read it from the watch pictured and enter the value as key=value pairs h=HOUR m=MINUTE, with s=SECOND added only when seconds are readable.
h=5 m=36
